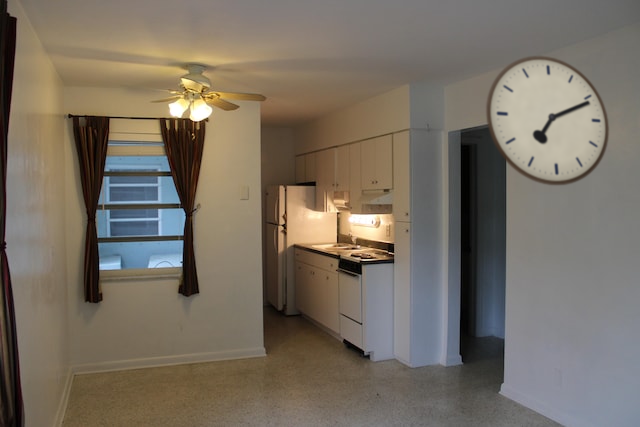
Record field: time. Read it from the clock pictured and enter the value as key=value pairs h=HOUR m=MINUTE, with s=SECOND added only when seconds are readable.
h=7 m=11
